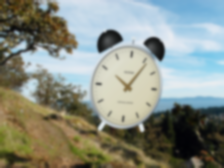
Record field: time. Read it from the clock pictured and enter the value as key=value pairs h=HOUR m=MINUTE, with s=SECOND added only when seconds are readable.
h=10 m=6
